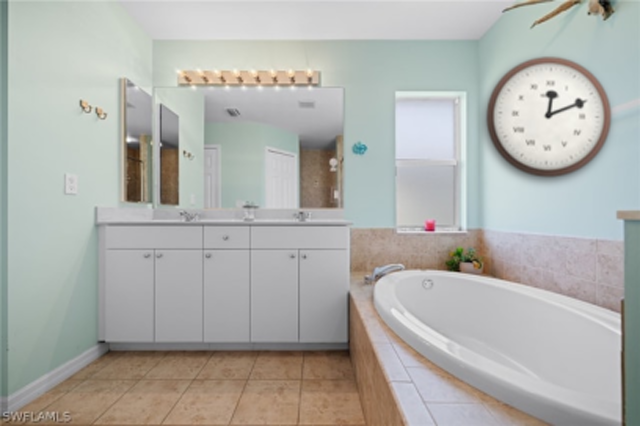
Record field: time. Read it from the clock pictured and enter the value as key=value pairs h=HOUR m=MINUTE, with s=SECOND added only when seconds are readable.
h=12 m=11
